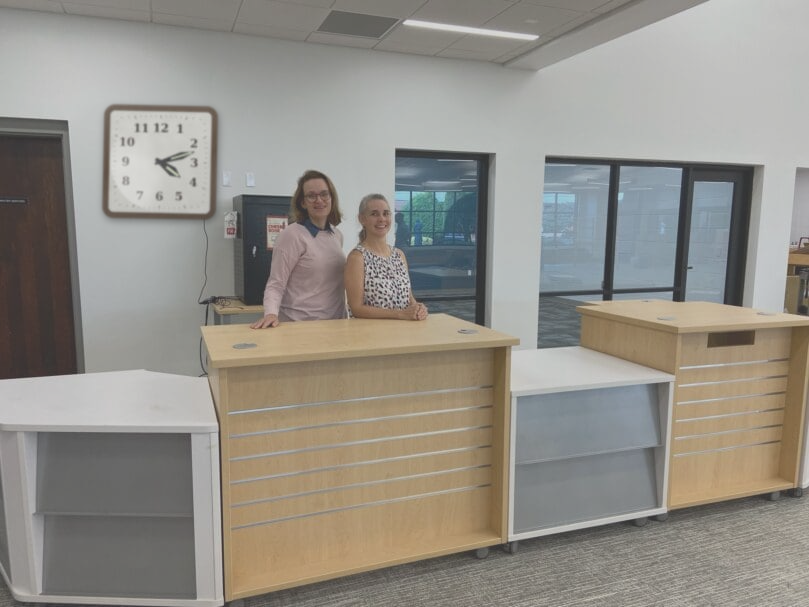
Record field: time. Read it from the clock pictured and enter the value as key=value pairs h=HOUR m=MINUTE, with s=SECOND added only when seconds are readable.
h=4 m=12
